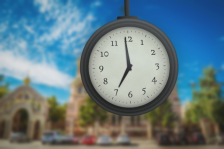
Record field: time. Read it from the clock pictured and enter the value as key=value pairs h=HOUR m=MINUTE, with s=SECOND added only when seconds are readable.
h=6 m=59
